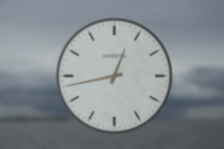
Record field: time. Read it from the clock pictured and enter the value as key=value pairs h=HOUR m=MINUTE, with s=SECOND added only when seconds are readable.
h=12 m=43
